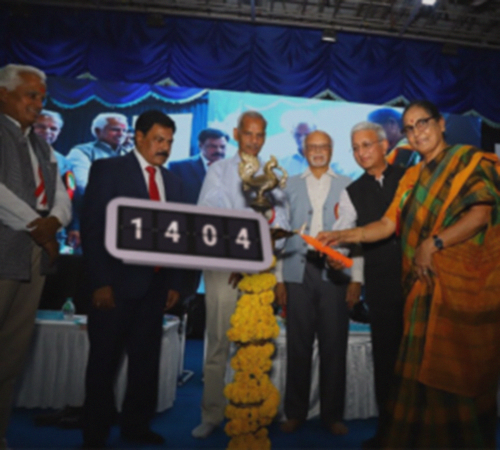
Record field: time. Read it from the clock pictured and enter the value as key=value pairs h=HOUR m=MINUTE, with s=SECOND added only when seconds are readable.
h=14 m=4
